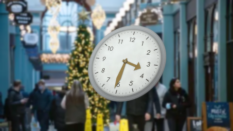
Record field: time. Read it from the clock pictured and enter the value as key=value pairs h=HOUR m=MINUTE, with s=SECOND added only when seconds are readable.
h=3 m=31
